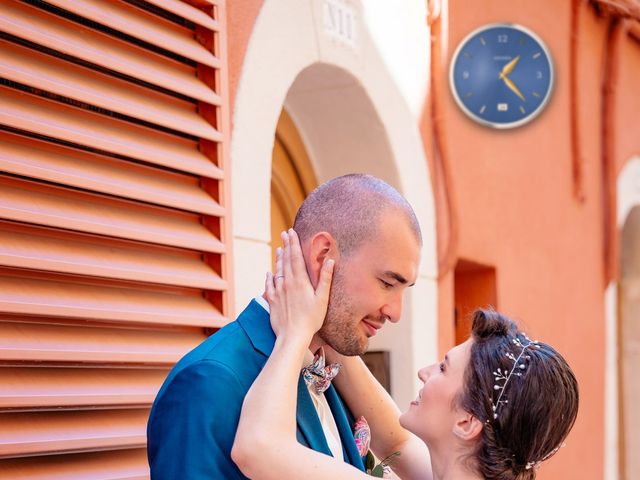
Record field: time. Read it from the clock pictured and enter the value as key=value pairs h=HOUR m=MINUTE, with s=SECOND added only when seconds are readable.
h=1 m=23
